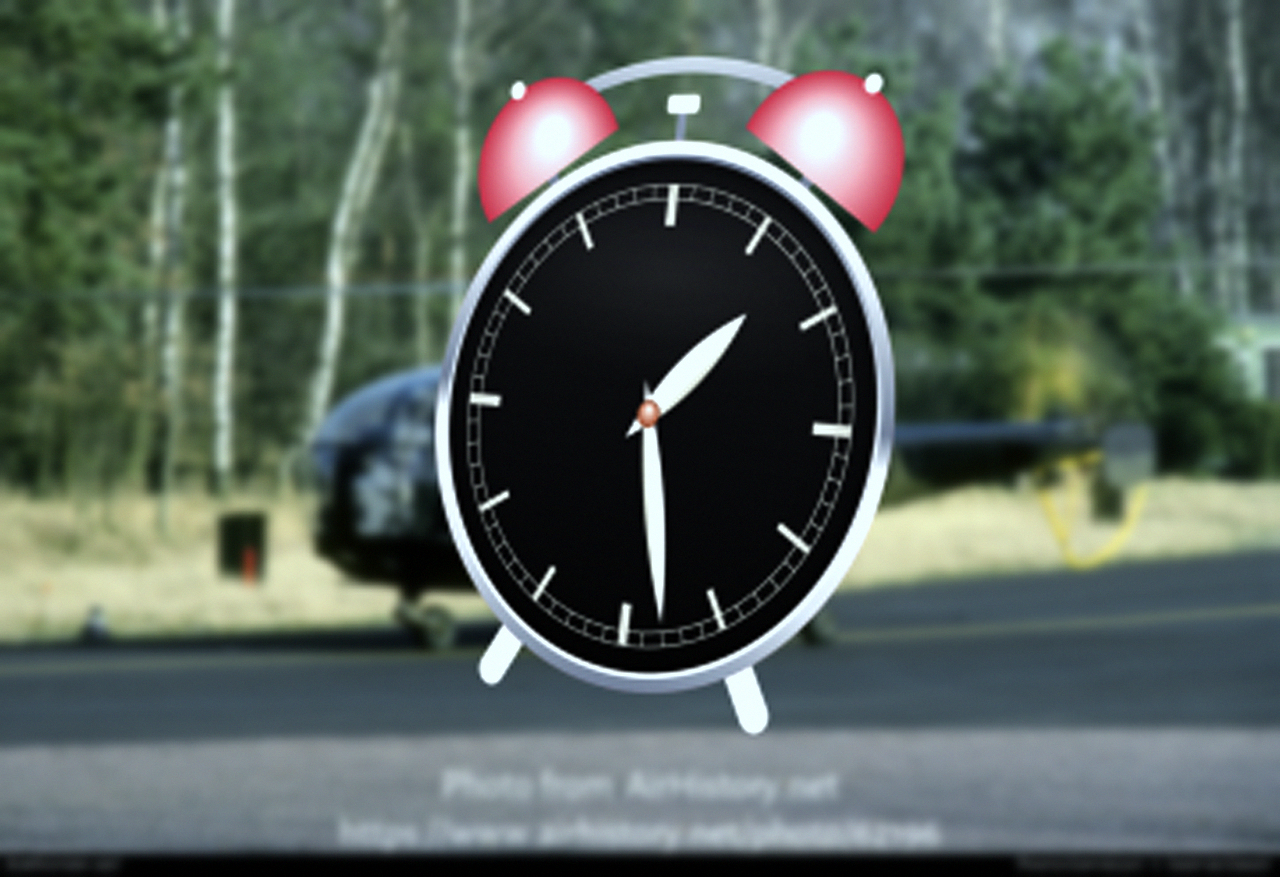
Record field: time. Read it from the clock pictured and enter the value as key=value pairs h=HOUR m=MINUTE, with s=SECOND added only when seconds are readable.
h=1 m=28
